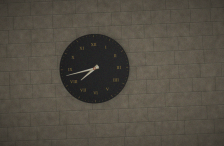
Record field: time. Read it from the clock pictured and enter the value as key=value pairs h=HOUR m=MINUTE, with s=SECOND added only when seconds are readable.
h=7 m=43
